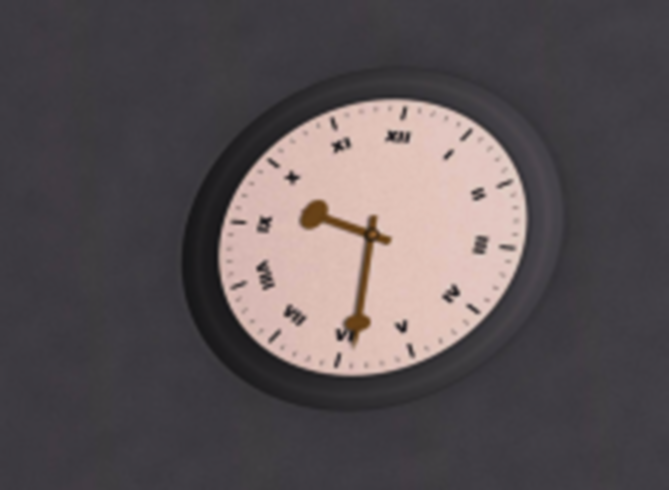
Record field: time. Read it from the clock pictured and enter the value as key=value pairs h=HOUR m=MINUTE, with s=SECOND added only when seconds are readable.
h=9 m=29
